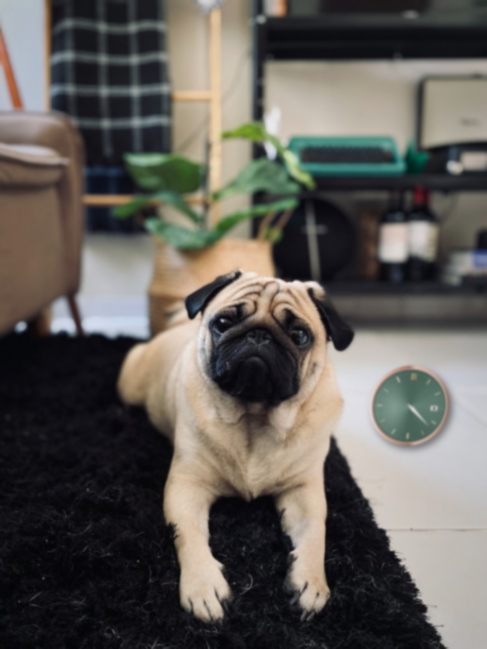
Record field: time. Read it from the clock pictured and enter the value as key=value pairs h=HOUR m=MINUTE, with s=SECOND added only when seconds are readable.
h=4 m=22
